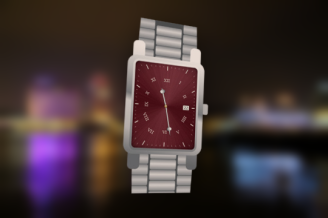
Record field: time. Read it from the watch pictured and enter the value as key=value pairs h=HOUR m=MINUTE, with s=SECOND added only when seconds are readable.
h=11 m=28
